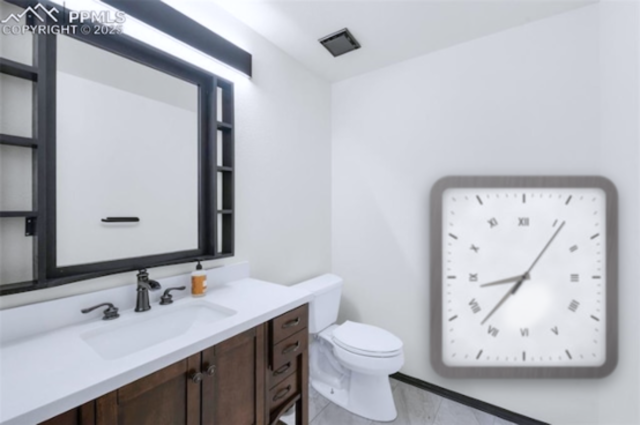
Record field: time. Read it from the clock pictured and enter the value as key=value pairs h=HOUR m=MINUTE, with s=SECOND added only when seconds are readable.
h=8 m=37 s=6
